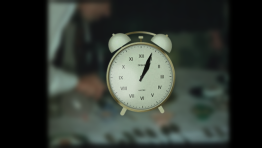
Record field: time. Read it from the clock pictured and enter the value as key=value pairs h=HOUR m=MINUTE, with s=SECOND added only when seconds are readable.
h=1 m=4
